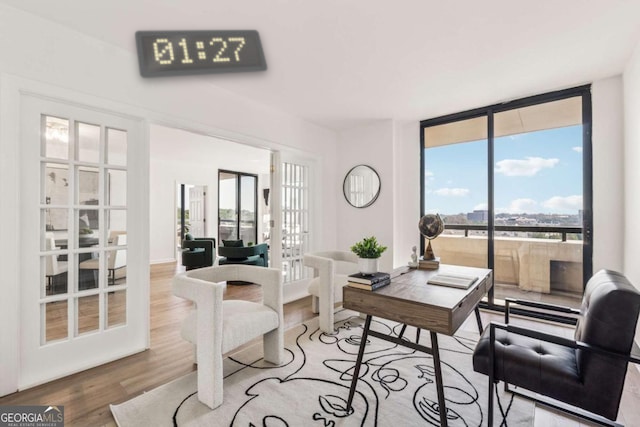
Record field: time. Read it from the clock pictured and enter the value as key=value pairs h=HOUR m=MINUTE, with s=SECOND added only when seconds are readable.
h=1 m=27
